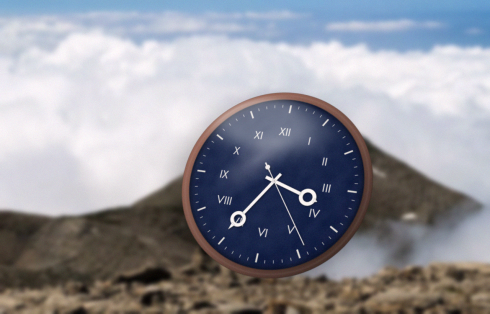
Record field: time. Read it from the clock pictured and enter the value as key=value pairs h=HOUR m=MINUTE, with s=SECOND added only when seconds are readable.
h=3 m=35 s=24
